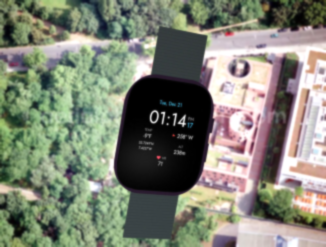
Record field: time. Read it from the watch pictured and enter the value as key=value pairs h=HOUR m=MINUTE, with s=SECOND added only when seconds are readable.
h=1 m=14
